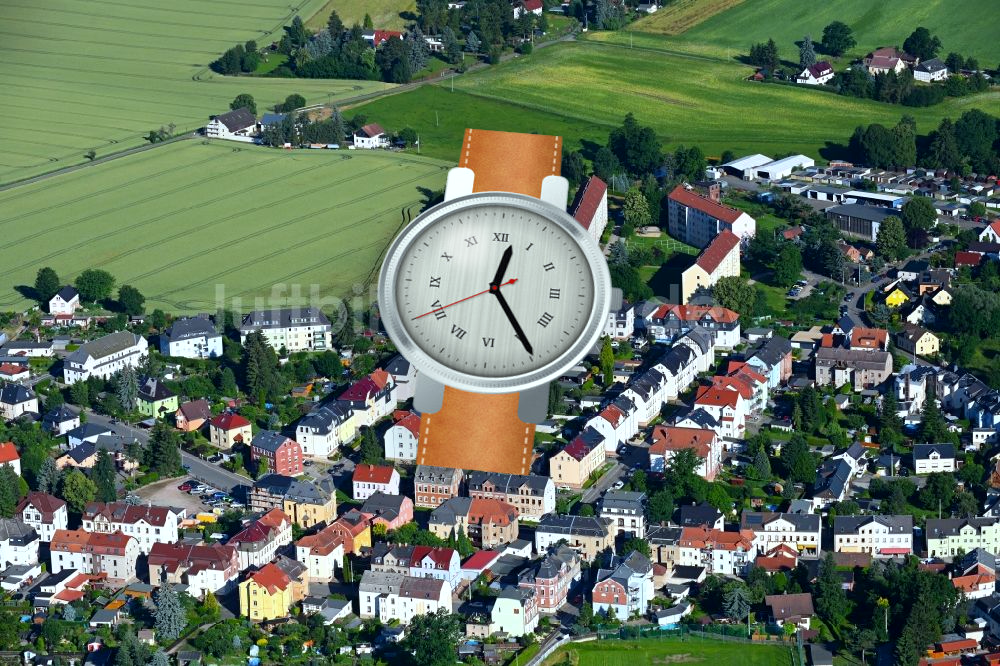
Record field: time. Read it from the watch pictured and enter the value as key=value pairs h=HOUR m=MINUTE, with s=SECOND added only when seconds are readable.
h=12 m=24 s=40
